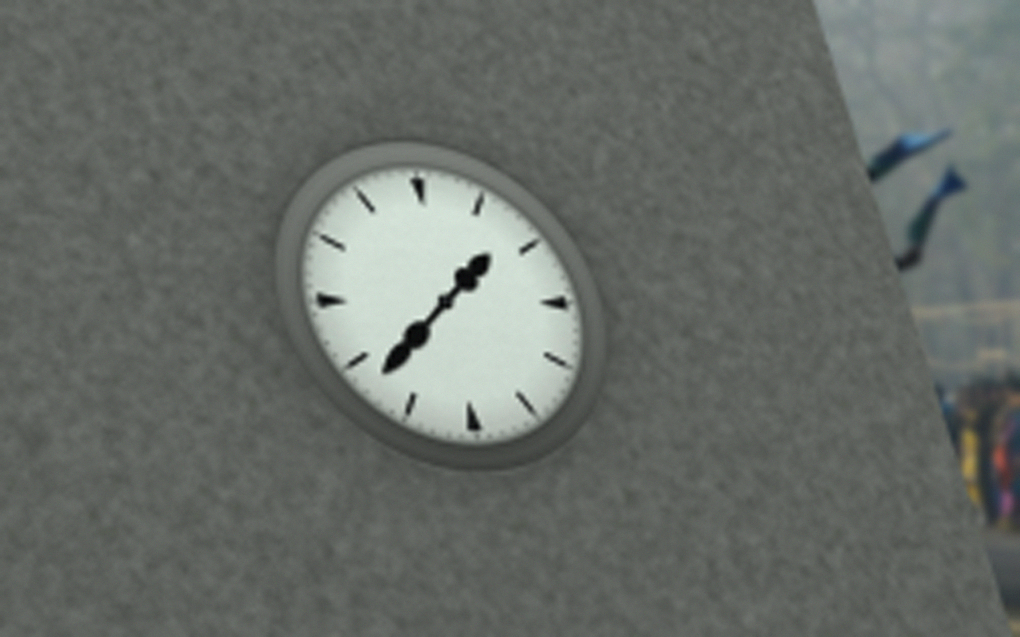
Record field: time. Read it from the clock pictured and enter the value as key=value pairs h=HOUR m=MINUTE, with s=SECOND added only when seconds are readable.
h=1 m=38
